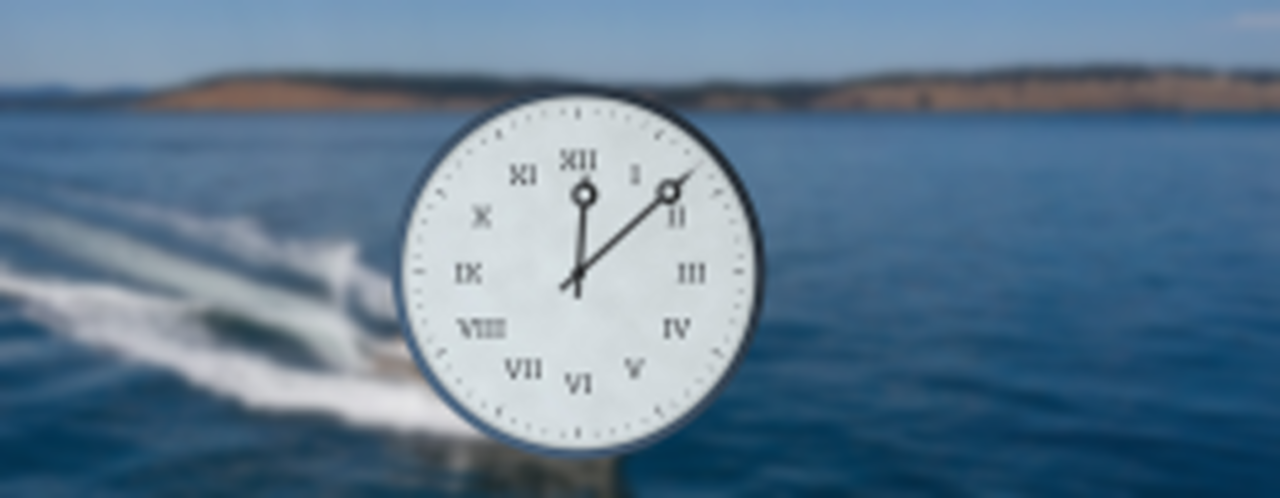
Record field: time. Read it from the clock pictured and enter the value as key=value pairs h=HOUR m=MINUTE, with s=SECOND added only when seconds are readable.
h=12 m=8
